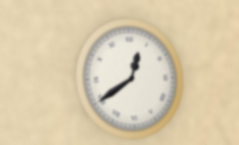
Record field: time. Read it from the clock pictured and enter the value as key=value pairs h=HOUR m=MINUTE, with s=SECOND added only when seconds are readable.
h=12 m=40
